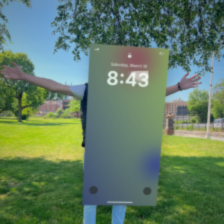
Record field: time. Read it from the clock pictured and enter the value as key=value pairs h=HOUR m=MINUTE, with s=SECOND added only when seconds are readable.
h=8 m=43
